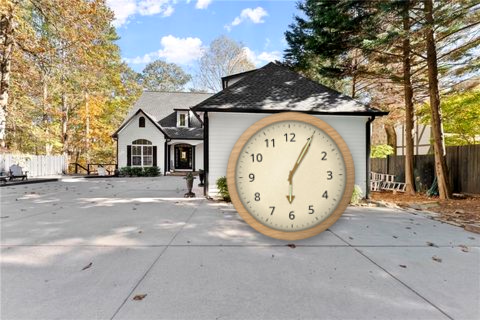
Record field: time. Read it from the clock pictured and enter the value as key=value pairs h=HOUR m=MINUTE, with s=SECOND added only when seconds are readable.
h=6 m=5
